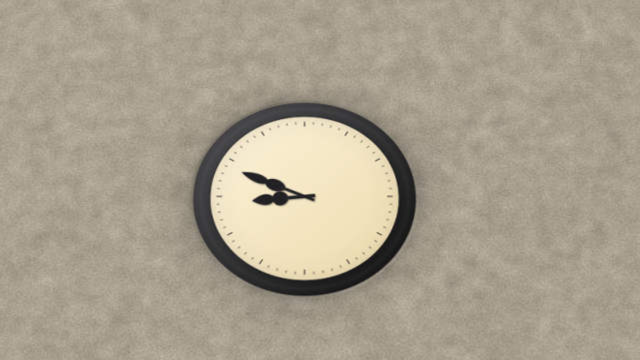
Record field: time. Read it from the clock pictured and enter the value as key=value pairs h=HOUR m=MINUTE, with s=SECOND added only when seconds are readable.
h=8 m=49
